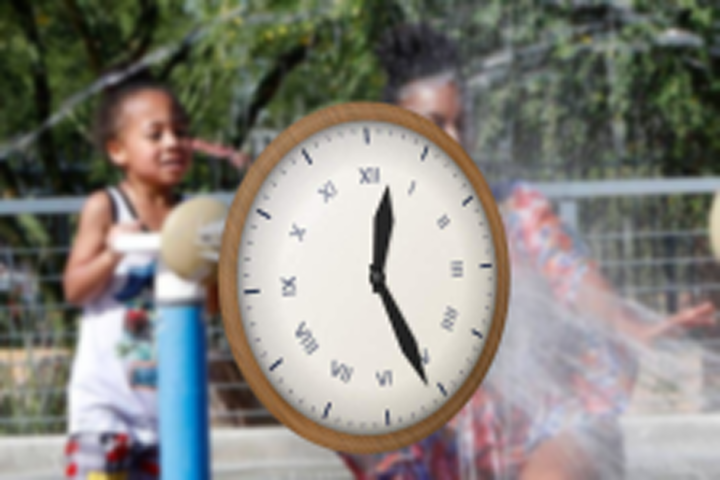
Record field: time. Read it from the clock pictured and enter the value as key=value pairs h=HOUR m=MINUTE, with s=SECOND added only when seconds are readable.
h=12 m=26
